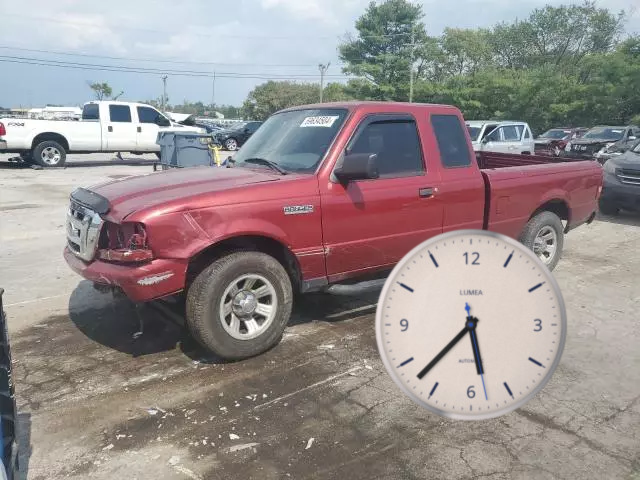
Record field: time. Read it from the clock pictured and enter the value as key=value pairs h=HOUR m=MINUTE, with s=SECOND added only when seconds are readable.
h=5 m=37 s=28
